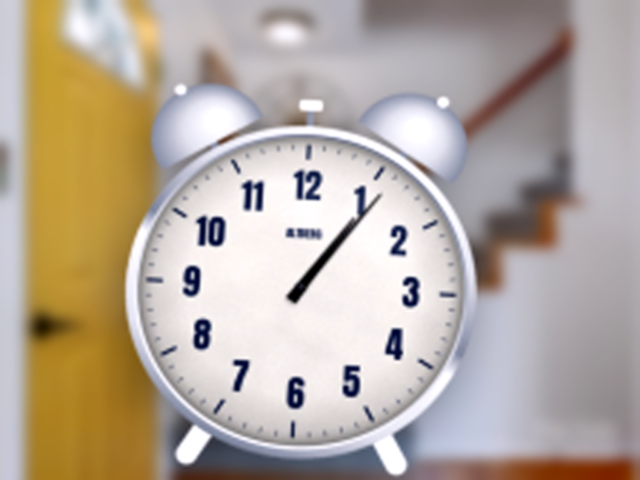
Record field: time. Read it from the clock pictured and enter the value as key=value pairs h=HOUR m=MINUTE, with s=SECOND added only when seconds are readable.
h=1 m=6
